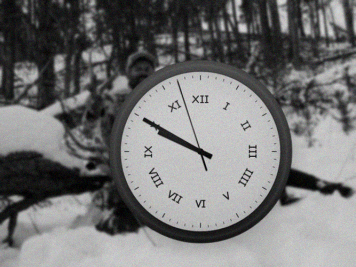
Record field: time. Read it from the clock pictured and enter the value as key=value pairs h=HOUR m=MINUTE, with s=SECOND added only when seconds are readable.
h=9 m=49 s=57
